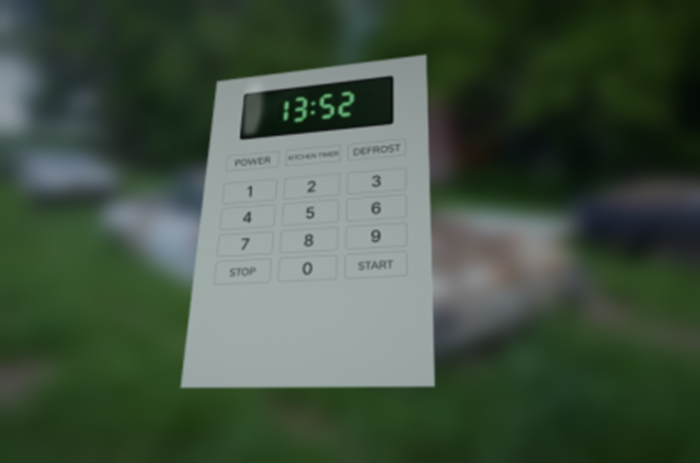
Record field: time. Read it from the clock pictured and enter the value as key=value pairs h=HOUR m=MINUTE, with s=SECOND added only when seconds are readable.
h=13 m=52
